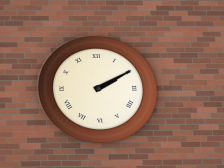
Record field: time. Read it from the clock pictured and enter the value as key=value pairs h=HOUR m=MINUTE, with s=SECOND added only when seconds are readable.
h=2 m=10
